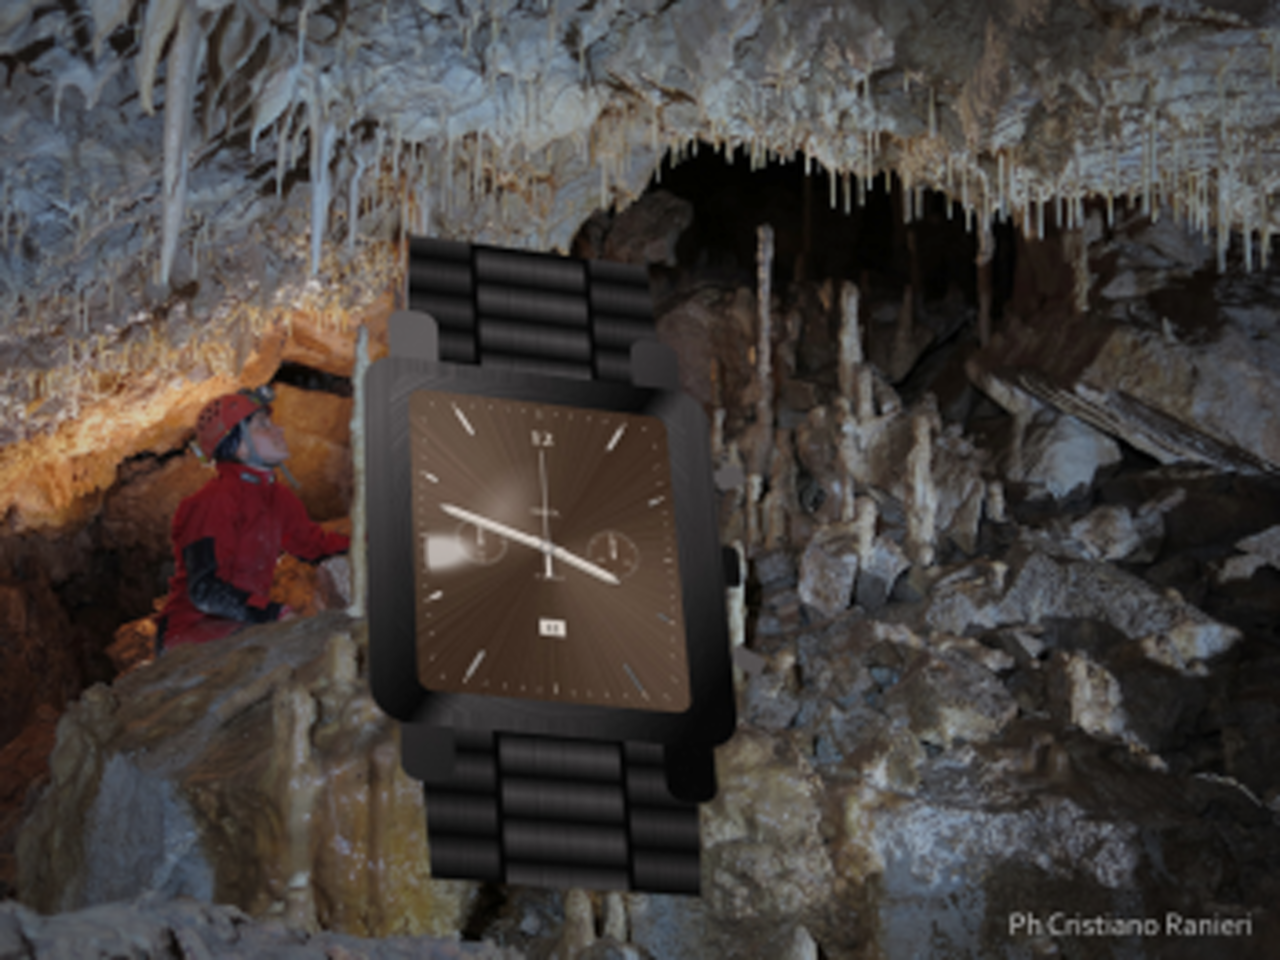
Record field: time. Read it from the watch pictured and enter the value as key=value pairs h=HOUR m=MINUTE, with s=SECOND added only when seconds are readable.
h=3 m=48
